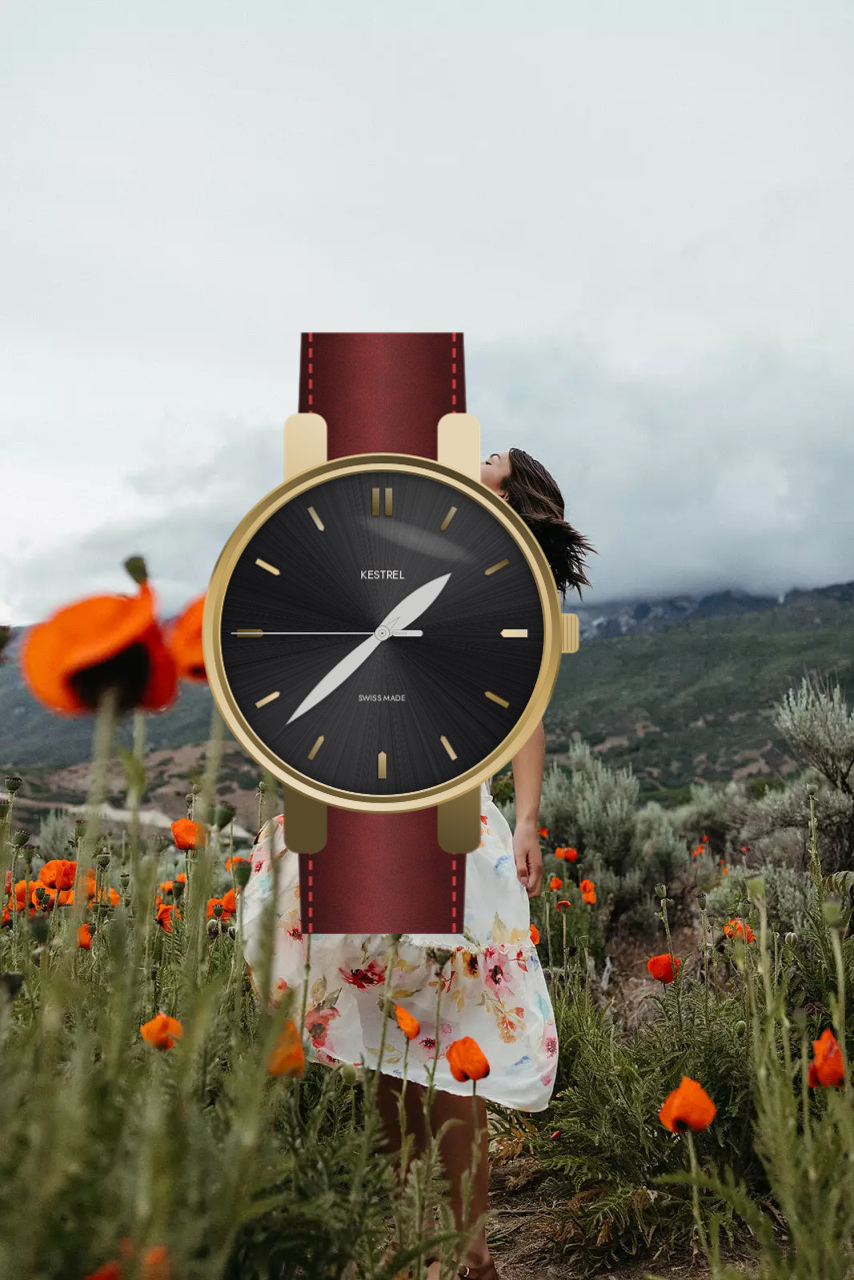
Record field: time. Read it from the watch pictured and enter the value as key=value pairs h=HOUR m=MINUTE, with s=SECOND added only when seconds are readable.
h=1 m=37 s=45
